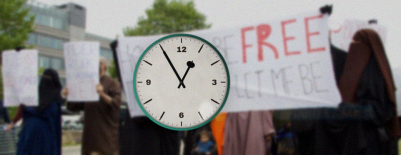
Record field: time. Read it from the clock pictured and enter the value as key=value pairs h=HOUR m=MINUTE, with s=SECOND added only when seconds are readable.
h=12 m=55
